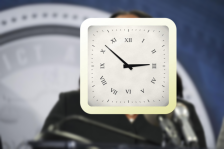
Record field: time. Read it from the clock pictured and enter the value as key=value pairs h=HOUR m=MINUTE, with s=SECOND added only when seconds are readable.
h=2 m=52
